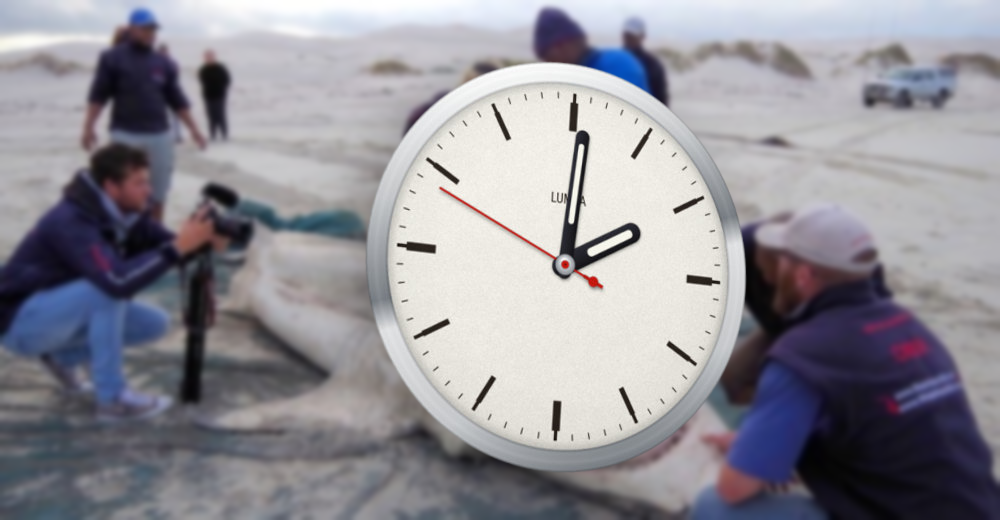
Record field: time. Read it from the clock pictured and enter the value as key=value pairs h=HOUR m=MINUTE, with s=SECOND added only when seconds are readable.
h=2 m=0 s=49
